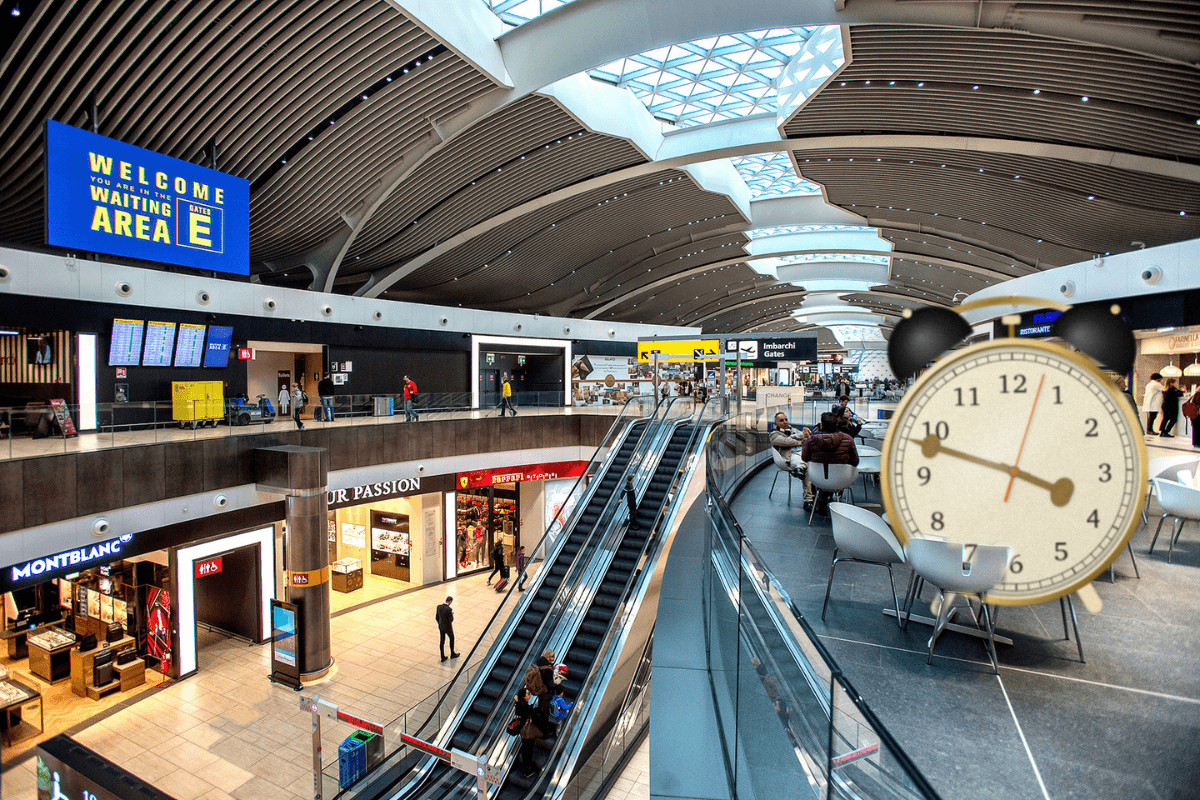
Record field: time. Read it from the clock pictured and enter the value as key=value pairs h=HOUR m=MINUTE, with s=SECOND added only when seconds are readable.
h=3 m=48 s=3
